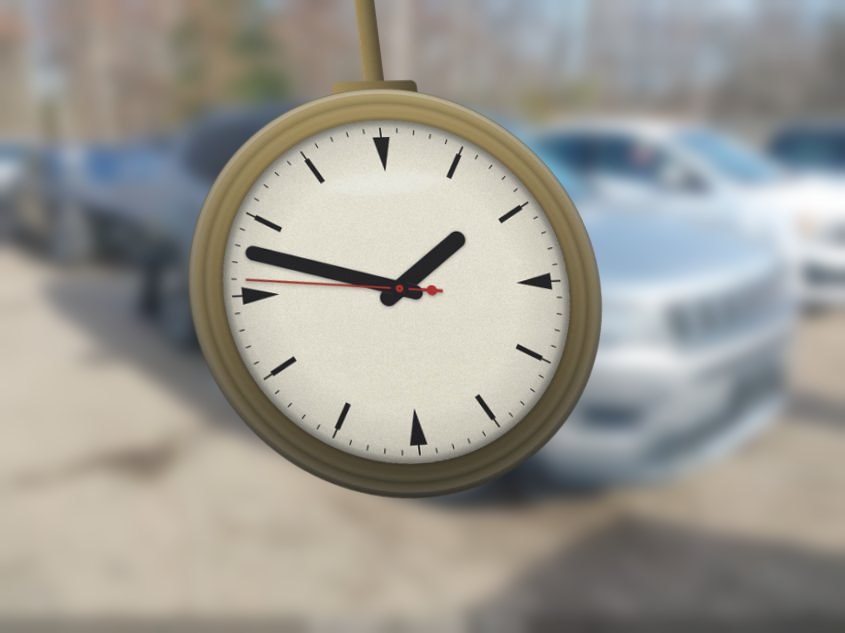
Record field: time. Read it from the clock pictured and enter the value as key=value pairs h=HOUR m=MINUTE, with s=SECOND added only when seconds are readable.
h=1 m=47 s=46
